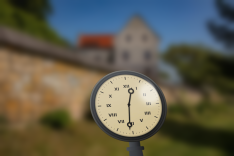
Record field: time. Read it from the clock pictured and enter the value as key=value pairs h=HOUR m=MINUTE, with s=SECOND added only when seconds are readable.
h=12 m=31
